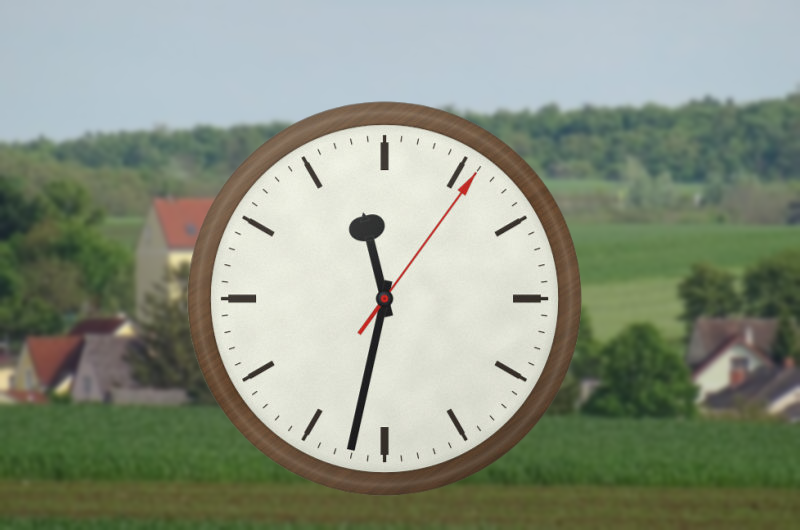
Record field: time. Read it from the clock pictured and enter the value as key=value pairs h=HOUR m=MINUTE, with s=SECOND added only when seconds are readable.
h=11 m=32 s=6
